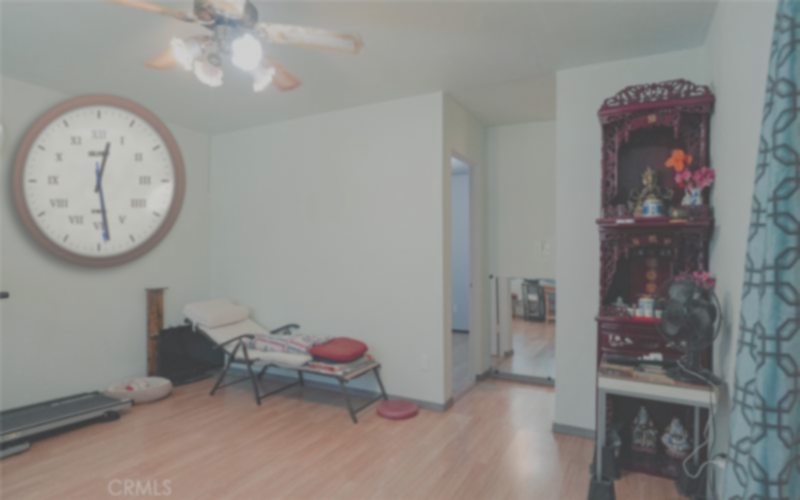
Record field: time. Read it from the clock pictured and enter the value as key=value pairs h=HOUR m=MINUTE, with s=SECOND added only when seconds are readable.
h=12 m=28 s=29
